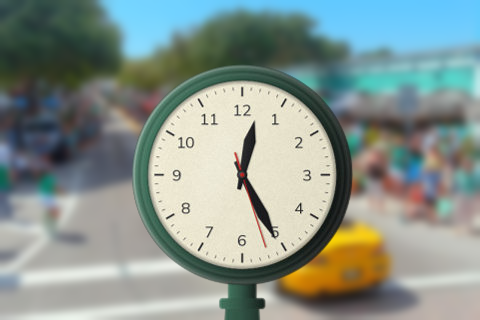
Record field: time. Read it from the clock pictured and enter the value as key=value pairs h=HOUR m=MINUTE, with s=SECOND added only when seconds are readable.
h=12 m=25 s=27
